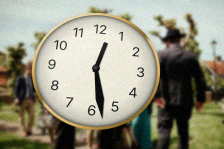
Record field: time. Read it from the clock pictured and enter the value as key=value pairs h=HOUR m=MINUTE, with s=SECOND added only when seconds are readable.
h=12 m=28
